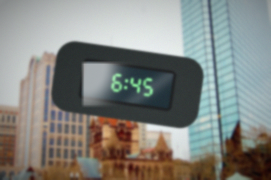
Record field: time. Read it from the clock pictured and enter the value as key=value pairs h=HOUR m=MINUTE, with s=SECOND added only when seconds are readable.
h=6 m=45
